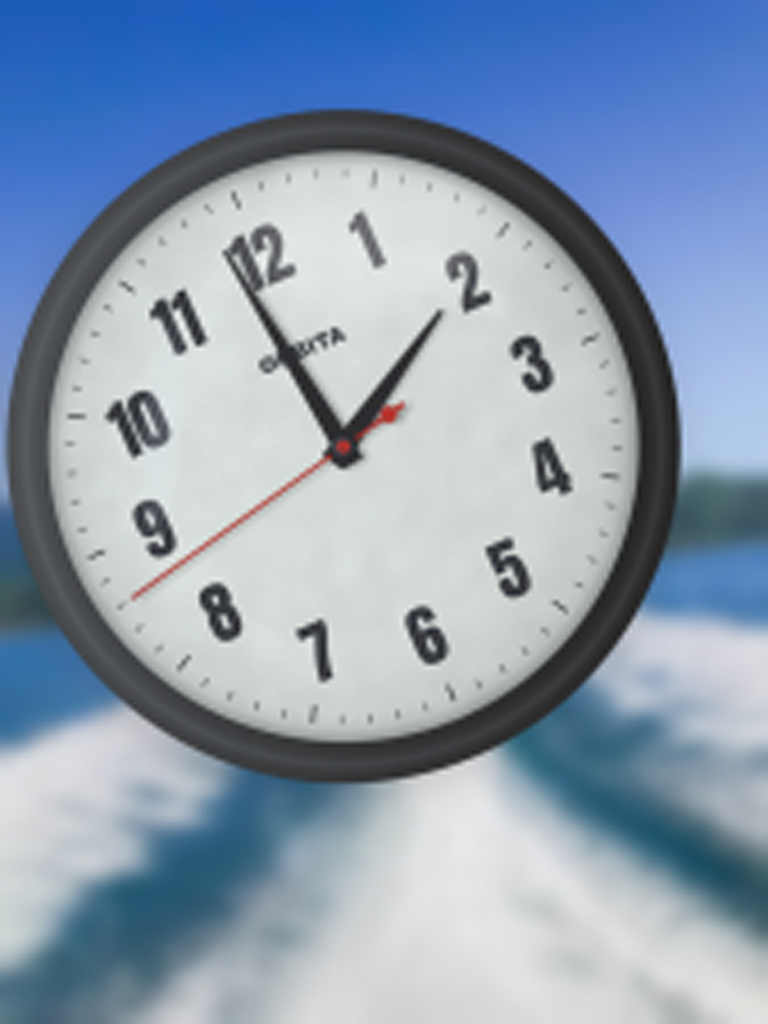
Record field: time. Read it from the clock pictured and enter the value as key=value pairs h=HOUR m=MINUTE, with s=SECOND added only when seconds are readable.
h=1 m=58 s=43
